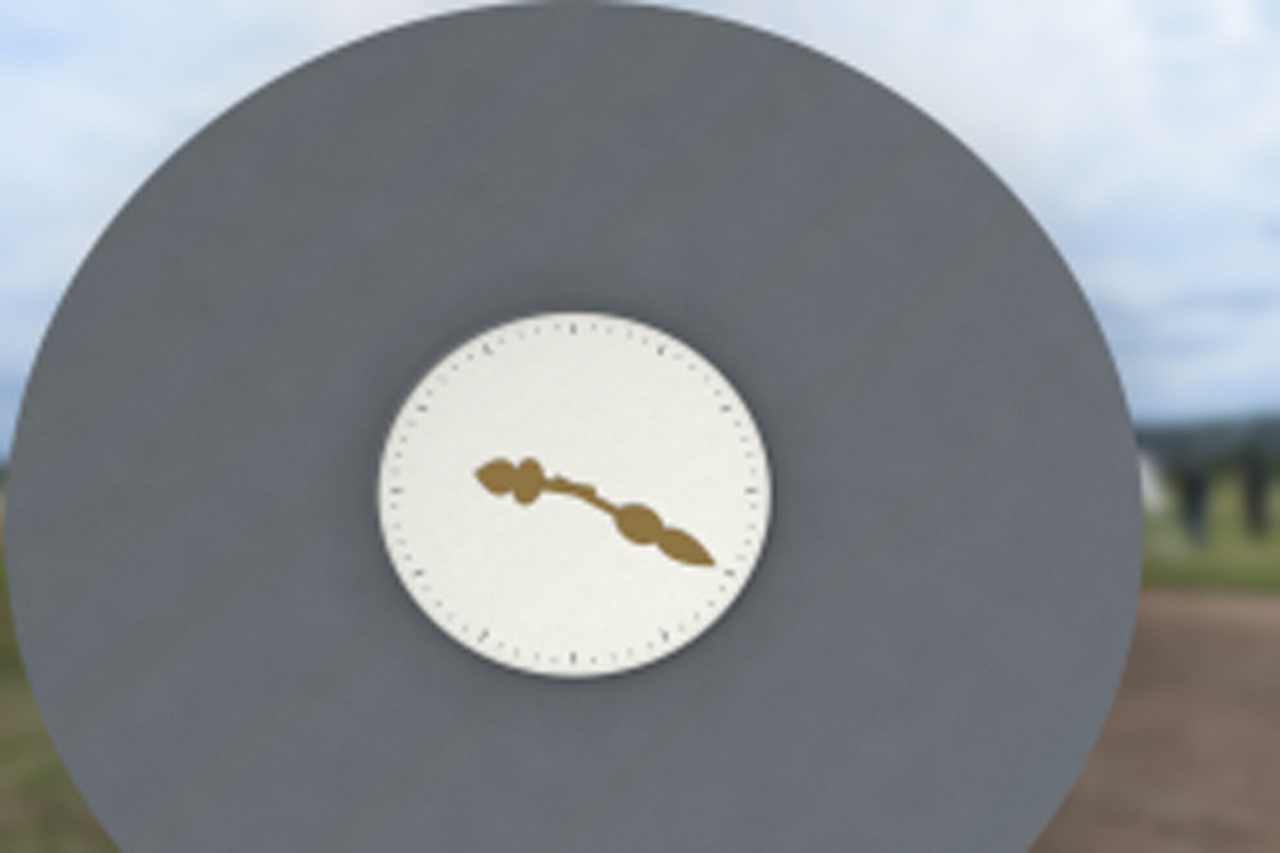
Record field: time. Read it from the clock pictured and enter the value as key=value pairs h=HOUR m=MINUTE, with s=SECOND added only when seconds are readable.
h=9 m=20
